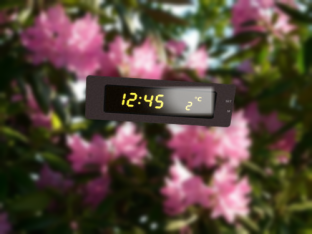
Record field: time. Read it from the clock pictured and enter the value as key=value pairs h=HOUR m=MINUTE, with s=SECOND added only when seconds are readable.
h=12 m=45
